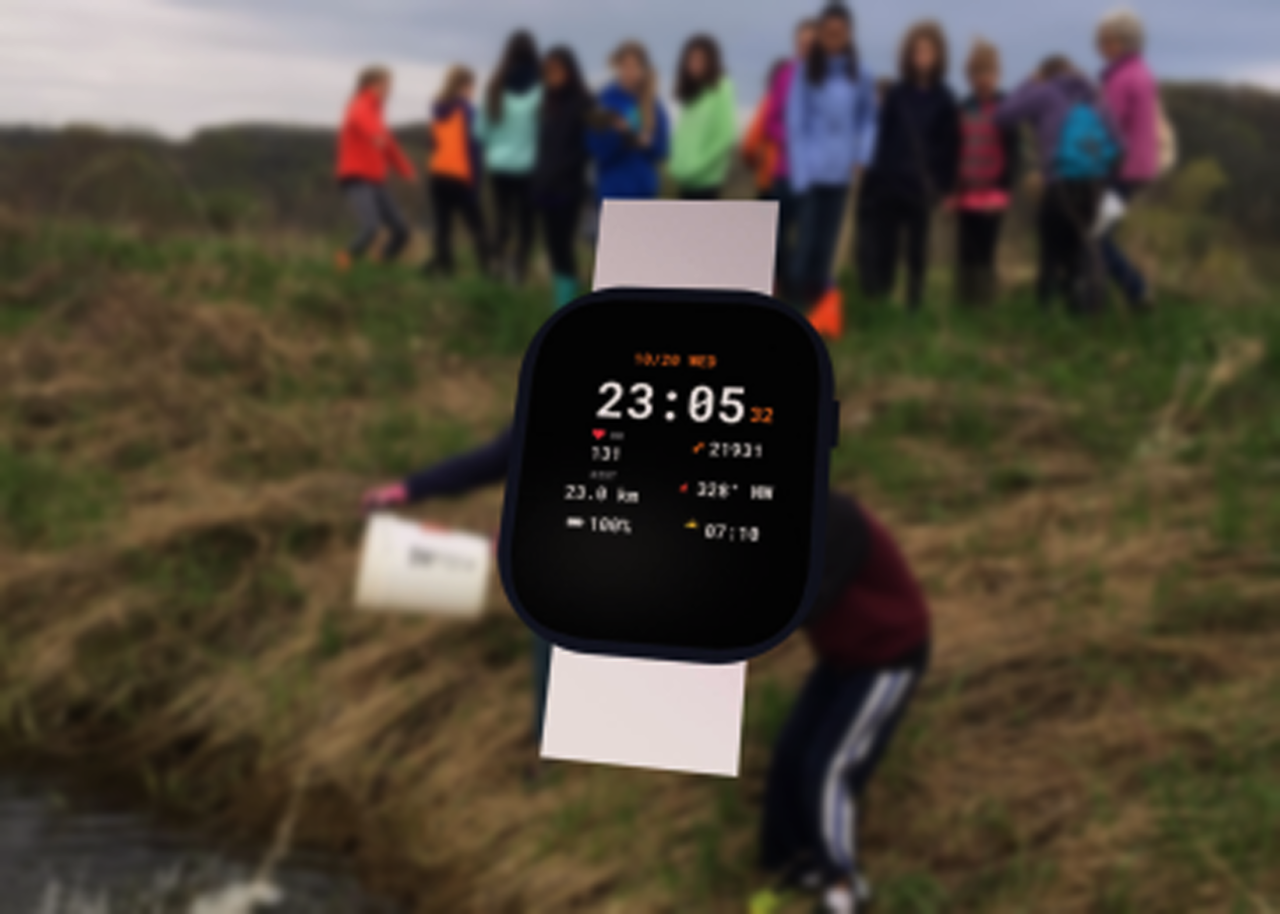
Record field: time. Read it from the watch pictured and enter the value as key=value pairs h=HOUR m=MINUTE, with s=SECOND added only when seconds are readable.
h=23 m=5
